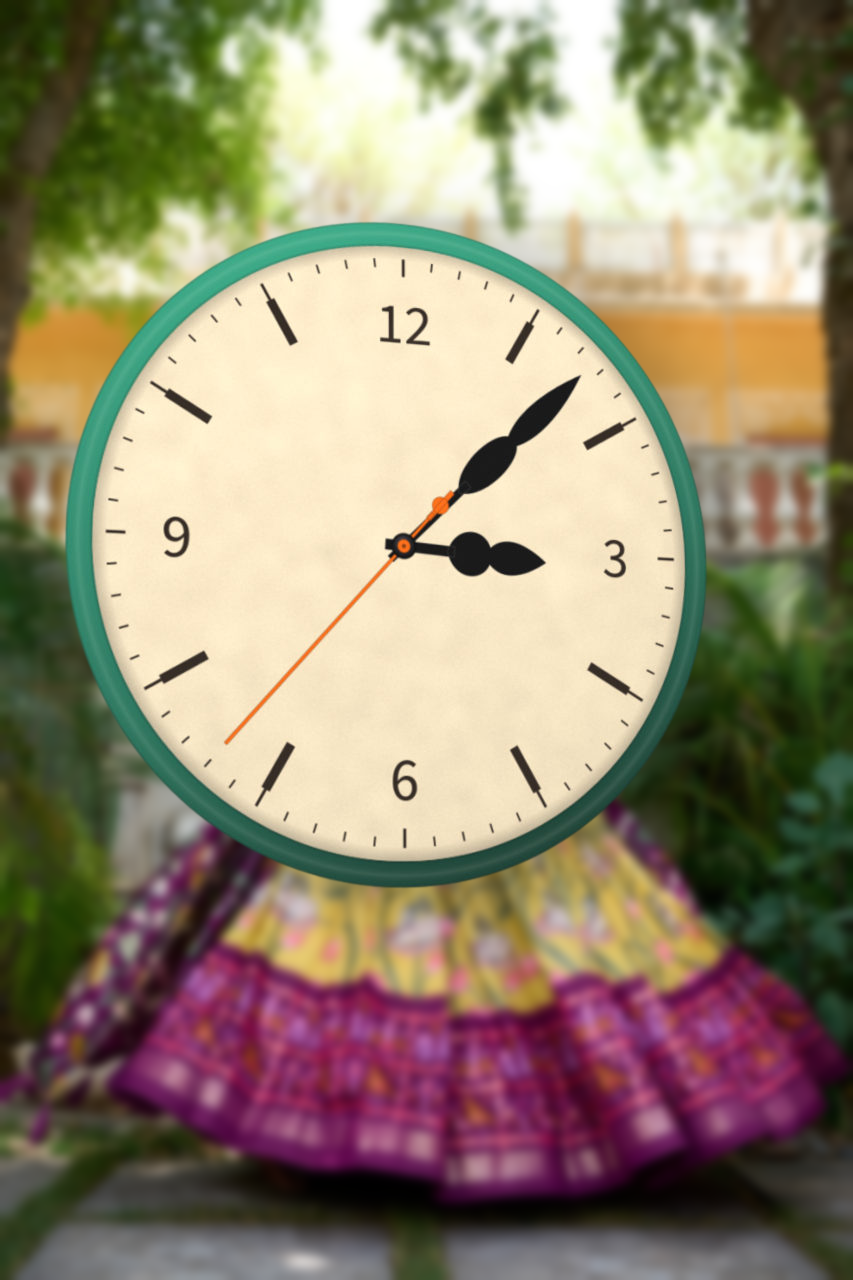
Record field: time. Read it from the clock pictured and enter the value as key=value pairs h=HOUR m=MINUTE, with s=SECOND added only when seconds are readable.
h=3 m=7 s=37
